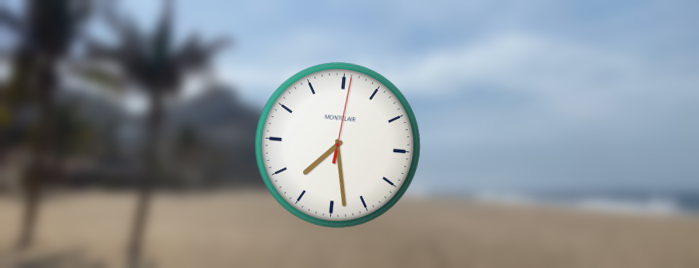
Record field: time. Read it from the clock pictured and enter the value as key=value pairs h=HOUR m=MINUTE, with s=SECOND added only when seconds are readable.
h=7 m=28 s=1
